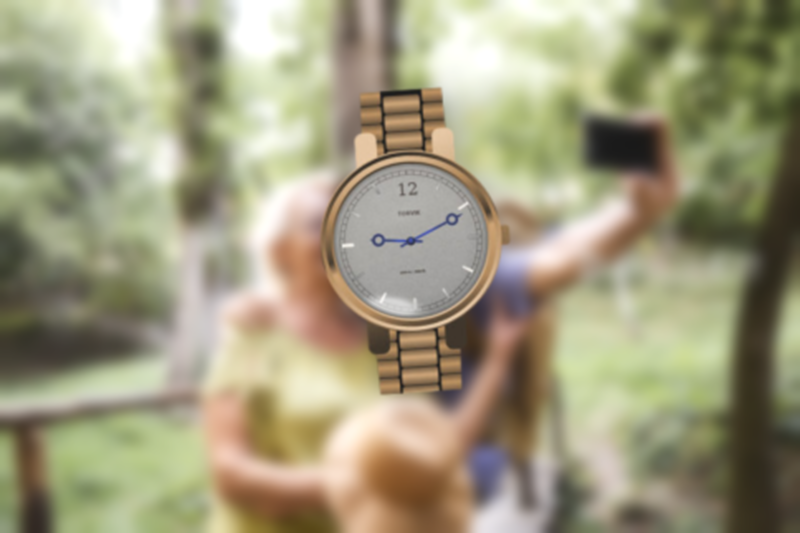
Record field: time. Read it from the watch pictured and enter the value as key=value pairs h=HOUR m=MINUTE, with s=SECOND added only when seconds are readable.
h=9 m=11
